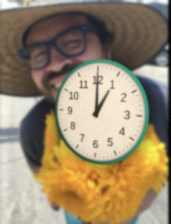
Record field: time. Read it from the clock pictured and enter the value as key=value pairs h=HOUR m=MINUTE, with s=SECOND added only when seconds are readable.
h=1 m=0
